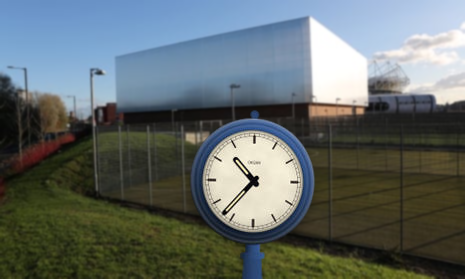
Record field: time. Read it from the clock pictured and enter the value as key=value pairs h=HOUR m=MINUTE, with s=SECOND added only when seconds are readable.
h=10 m=37
